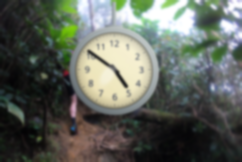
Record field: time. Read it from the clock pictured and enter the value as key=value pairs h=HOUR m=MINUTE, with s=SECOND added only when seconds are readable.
h=4 m=51
